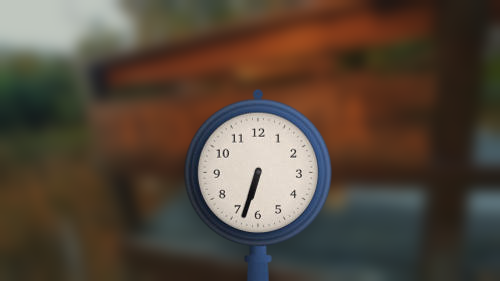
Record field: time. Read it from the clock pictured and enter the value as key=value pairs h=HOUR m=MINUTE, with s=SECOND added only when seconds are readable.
h=6 m=33
